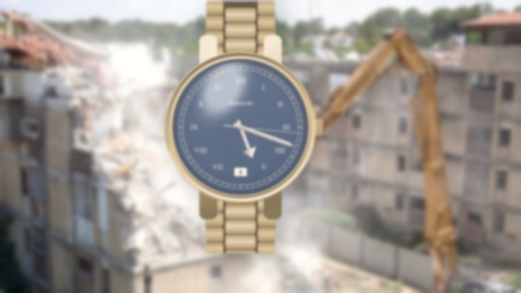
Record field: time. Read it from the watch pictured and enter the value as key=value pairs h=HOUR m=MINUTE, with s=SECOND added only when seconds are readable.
h=5 m=18 s=16
